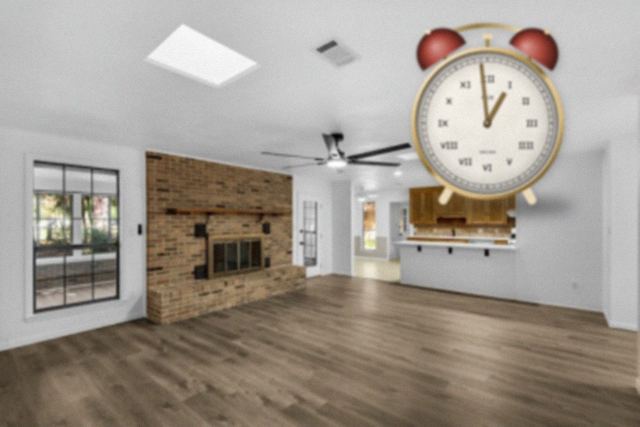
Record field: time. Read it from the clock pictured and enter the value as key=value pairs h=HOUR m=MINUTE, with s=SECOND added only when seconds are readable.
h=12 m=59
